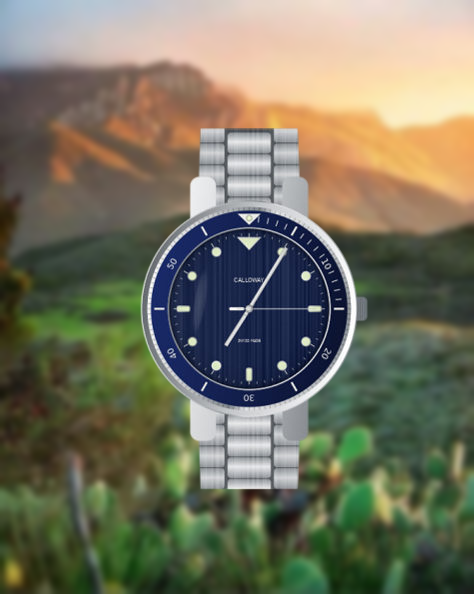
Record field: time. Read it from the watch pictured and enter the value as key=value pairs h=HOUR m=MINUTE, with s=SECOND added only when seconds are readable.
h=7 m=5 s=15
